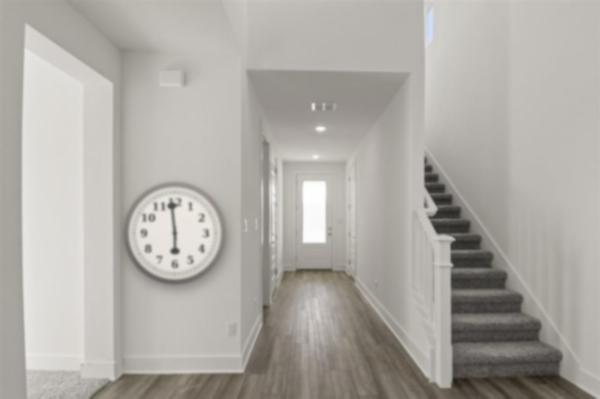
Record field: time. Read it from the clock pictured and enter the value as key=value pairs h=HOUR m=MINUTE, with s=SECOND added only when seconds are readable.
h=5 m=59
